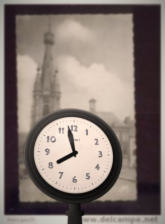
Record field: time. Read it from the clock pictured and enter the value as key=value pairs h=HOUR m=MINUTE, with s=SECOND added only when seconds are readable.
h=7 m=58
